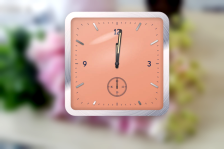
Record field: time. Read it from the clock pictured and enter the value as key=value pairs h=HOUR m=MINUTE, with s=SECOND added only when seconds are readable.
h=12 m=1
